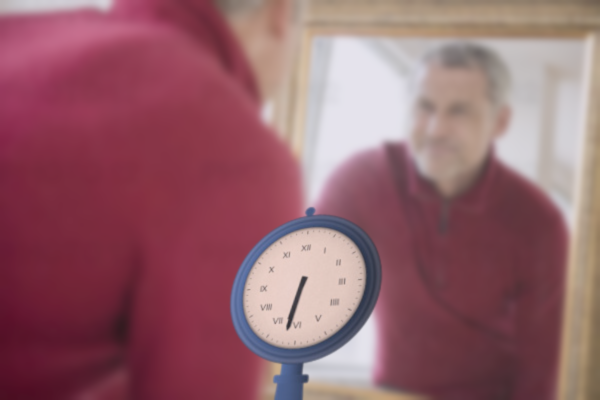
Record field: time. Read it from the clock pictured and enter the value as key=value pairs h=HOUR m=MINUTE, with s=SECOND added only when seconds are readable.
h=6 m=32
